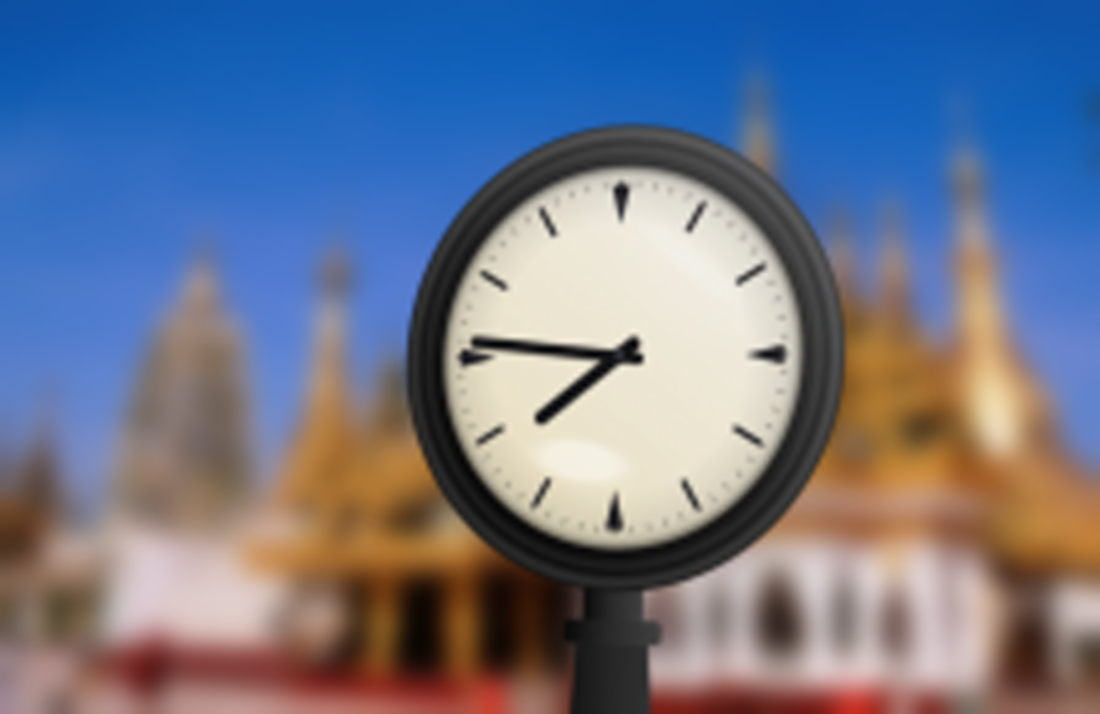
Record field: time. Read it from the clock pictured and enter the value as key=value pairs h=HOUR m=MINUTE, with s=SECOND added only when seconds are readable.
h=7 m=46
